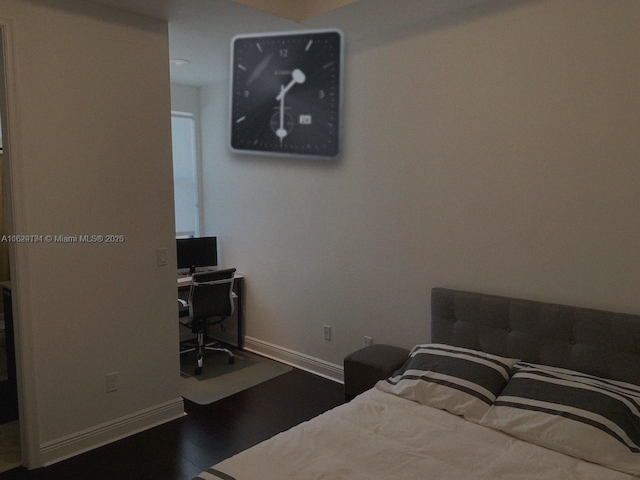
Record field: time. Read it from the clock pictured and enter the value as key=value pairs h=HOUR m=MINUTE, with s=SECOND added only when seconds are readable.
h=1 m=30
